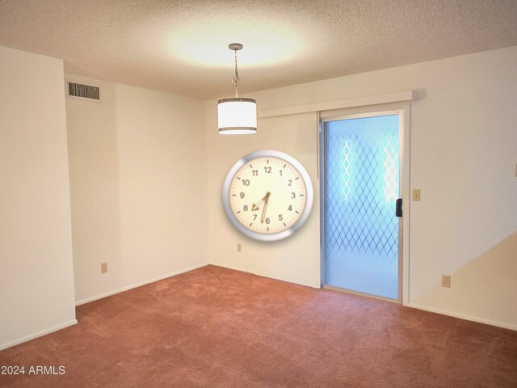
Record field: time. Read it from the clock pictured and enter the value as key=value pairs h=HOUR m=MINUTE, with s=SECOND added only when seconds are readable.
h=7 m=32
